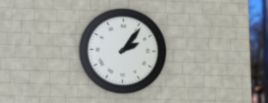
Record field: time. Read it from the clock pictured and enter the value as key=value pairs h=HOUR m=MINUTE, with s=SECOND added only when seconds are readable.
h=2 m=6
